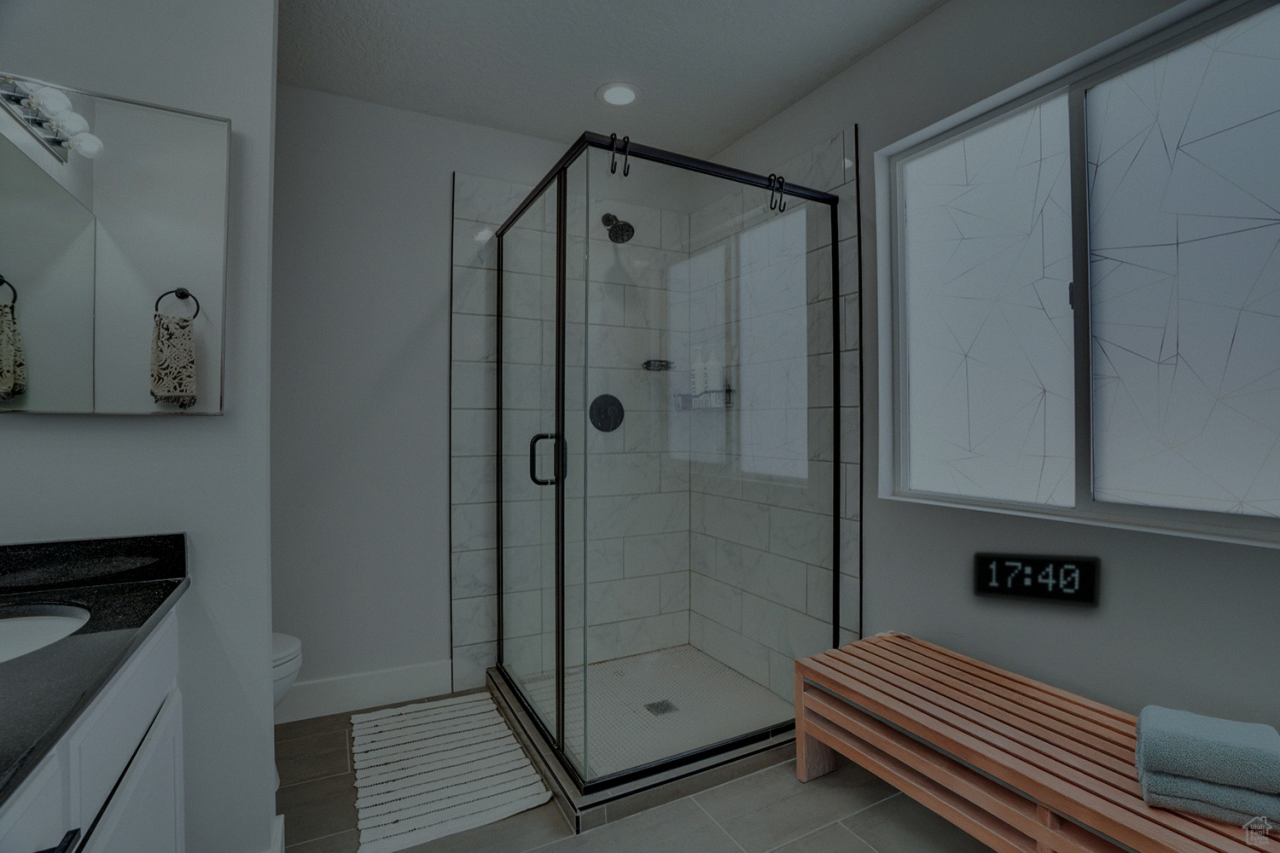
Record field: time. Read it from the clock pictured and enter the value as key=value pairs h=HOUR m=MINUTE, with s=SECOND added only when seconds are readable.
h=17 m=40
